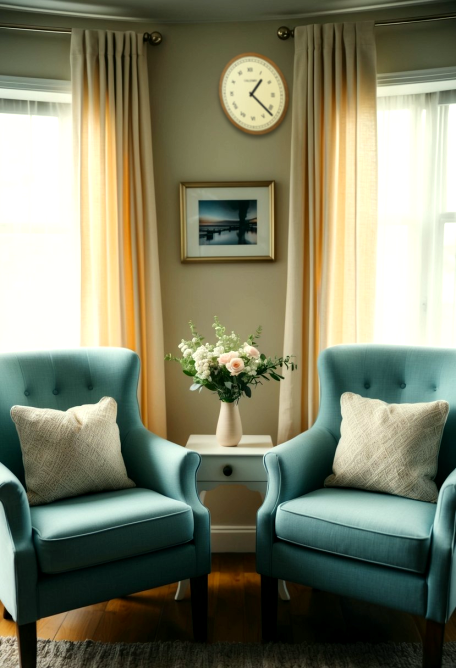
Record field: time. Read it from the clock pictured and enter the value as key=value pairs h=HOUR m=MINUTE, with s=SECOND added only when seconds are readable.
h=1 m=22
